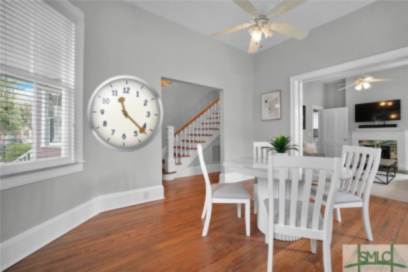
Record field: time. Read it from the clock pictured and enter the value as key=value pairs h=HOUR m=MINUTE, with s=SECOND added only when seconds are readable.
h=11 m=22
